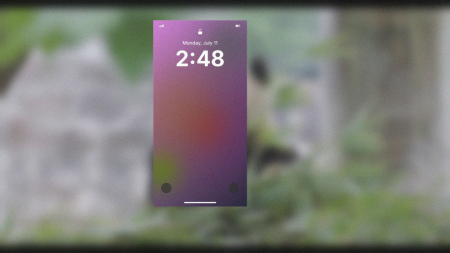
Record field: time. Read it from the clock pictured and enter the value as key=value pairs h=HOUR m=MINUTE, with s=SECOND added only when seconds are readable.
h=2 m=48
